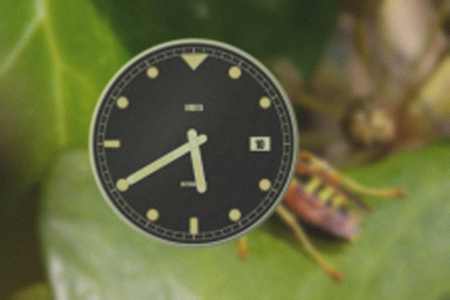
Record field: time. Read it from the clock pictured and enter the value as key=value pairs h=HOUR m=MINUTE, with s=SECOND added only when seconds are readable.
h=5 m=40
